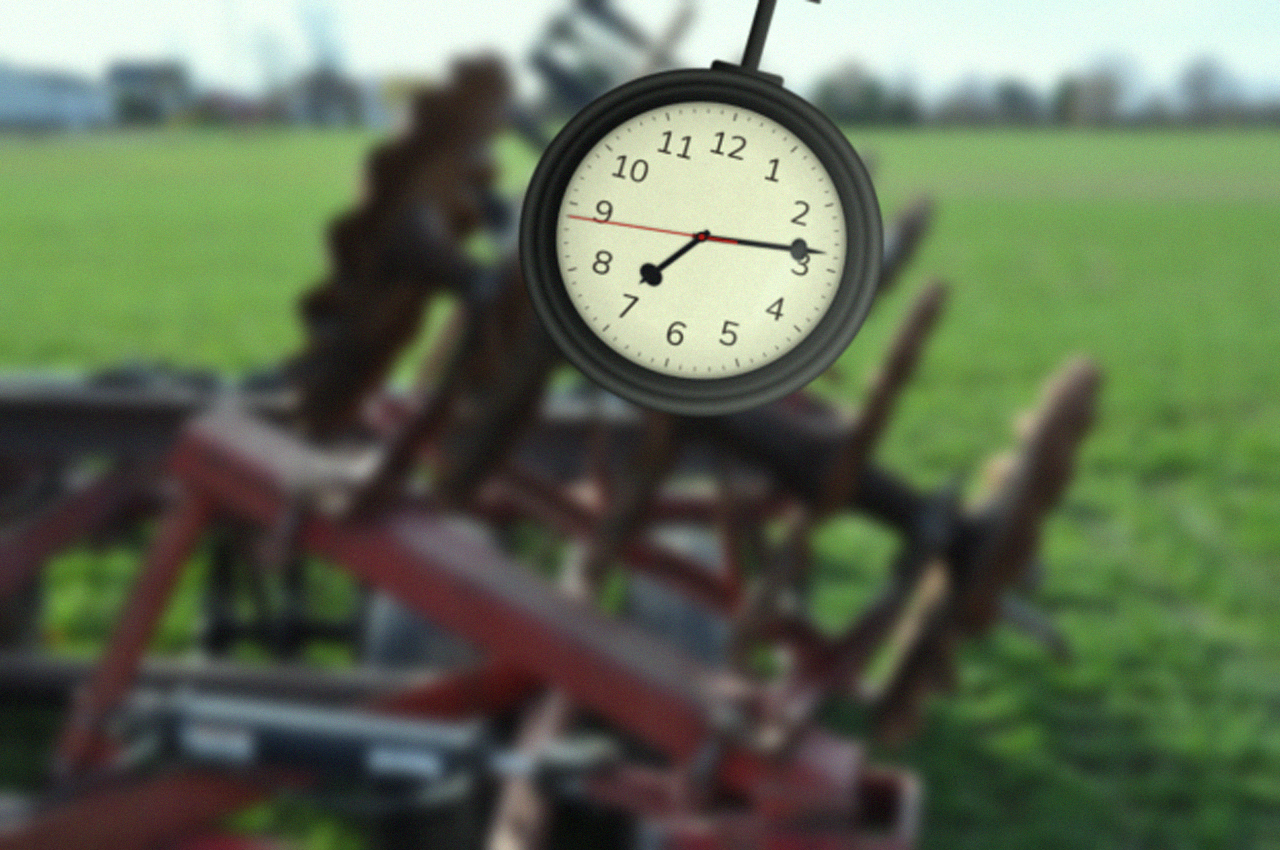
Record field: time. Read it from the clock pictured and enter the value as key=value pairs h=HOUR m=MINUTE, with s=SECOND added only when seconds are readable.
h=7 m=13 s=44
